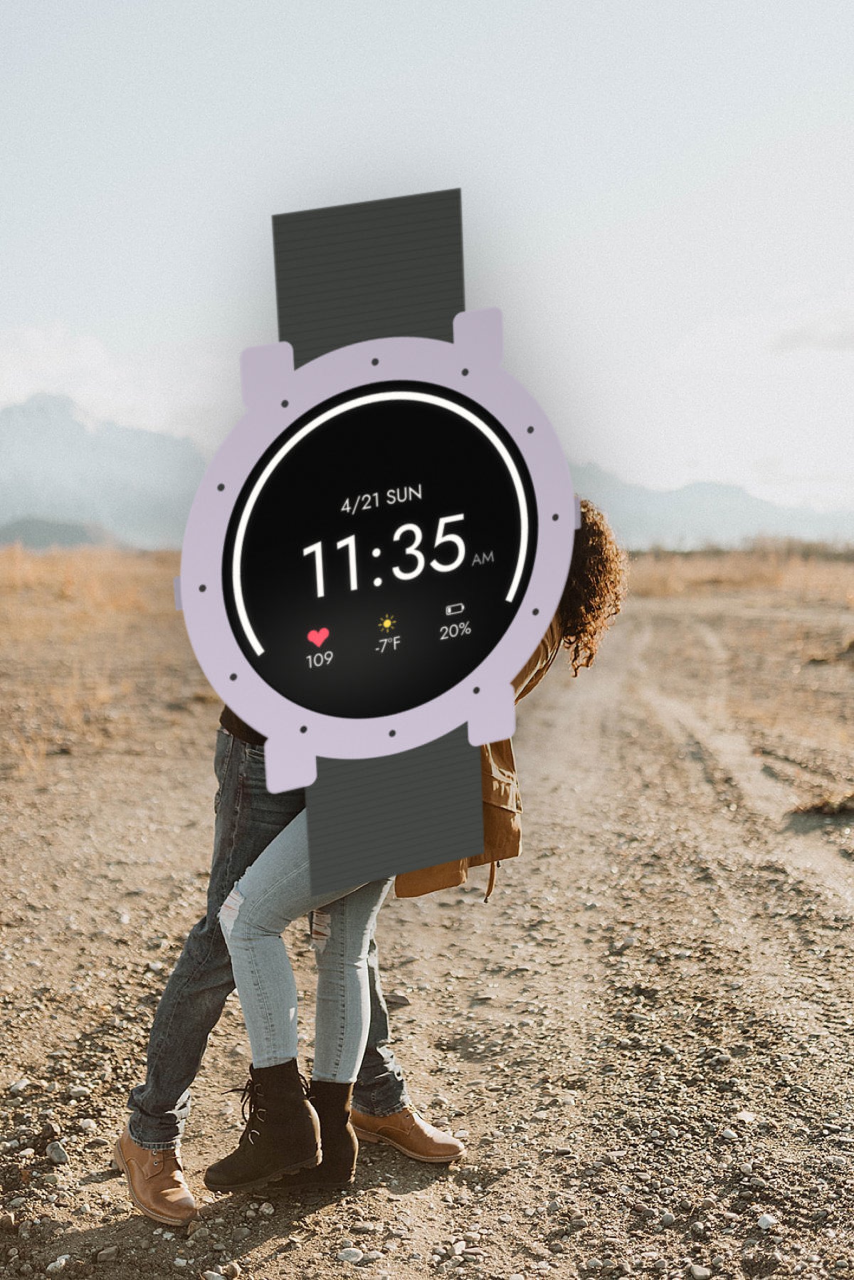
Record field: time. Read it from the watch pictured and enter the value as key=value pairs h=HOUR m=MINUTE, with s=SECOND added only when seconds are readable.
h=11 m=35
